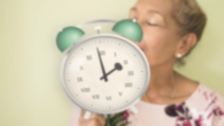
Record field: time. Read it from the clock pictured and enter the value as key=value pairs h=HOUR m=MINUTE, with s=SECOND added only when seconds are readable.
h=1 m=59
